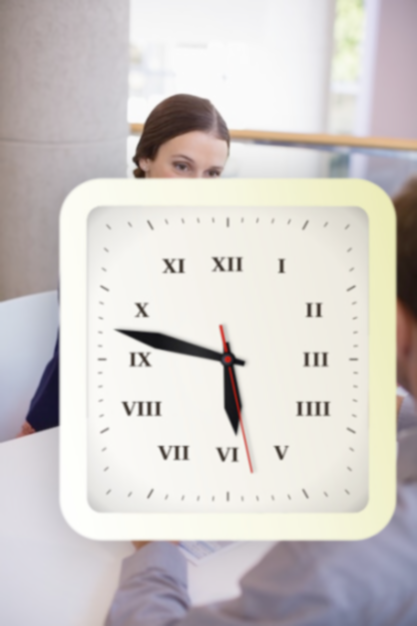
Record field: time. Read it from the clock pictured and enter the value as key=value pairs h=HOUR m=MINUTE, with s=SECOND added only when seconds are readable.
h=5 m=47 s=28
